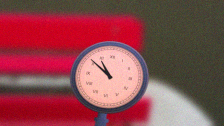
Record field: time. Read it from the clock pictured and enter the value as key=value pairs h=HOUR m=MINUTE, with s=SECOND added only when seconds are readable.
h=10 m=51
